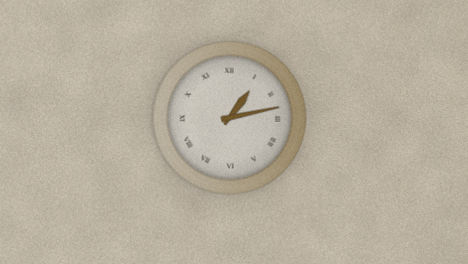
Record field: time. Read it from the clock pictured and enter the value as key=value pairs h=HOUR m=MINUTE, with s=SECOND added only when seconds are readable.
h=1 m=13
